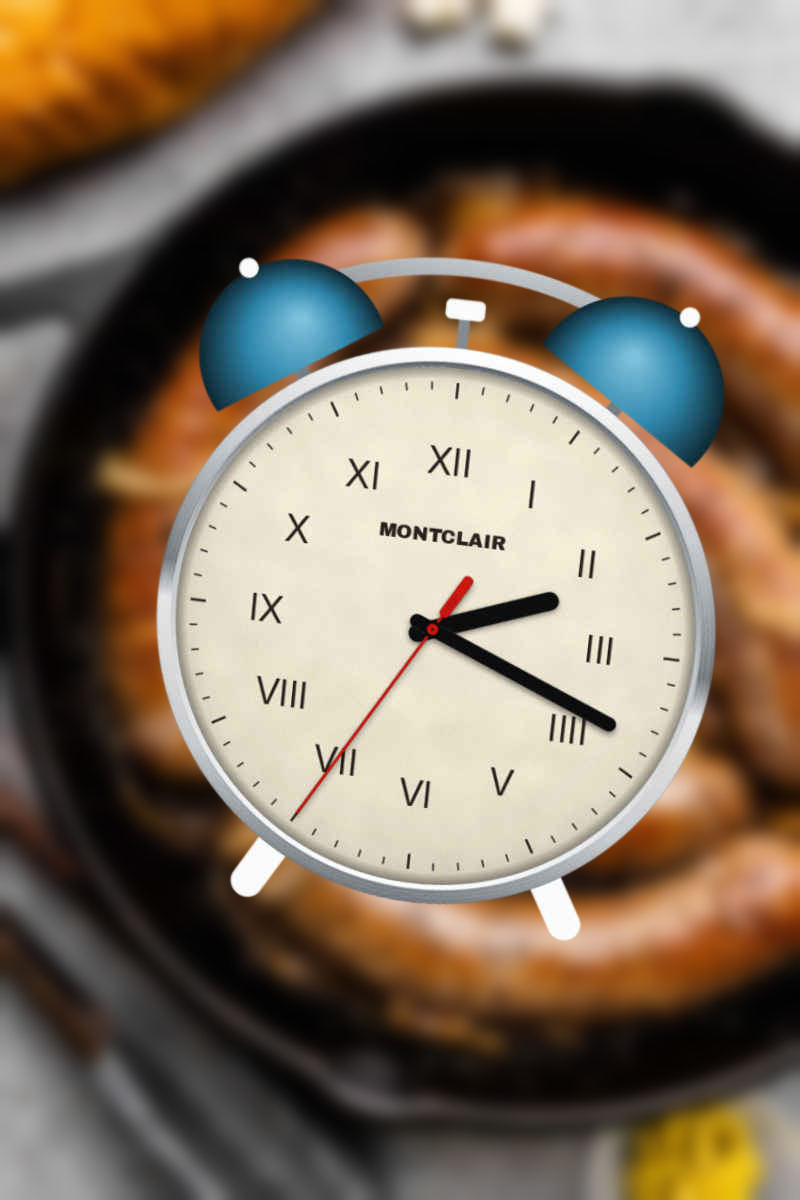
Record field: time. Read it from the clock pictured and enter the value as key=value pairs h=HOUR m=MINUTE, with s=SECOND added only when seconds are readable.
h=2 m=18 s=35
